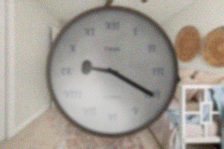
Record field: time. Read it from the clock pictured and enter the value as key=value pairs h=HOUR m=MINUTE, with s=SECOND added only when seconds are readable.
h=9 m=20
